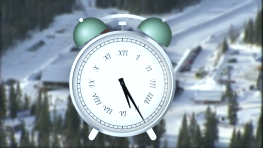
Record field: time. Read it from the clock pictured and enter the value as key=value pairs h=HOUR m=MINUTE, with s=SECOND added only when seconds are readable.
h=5 m=25
